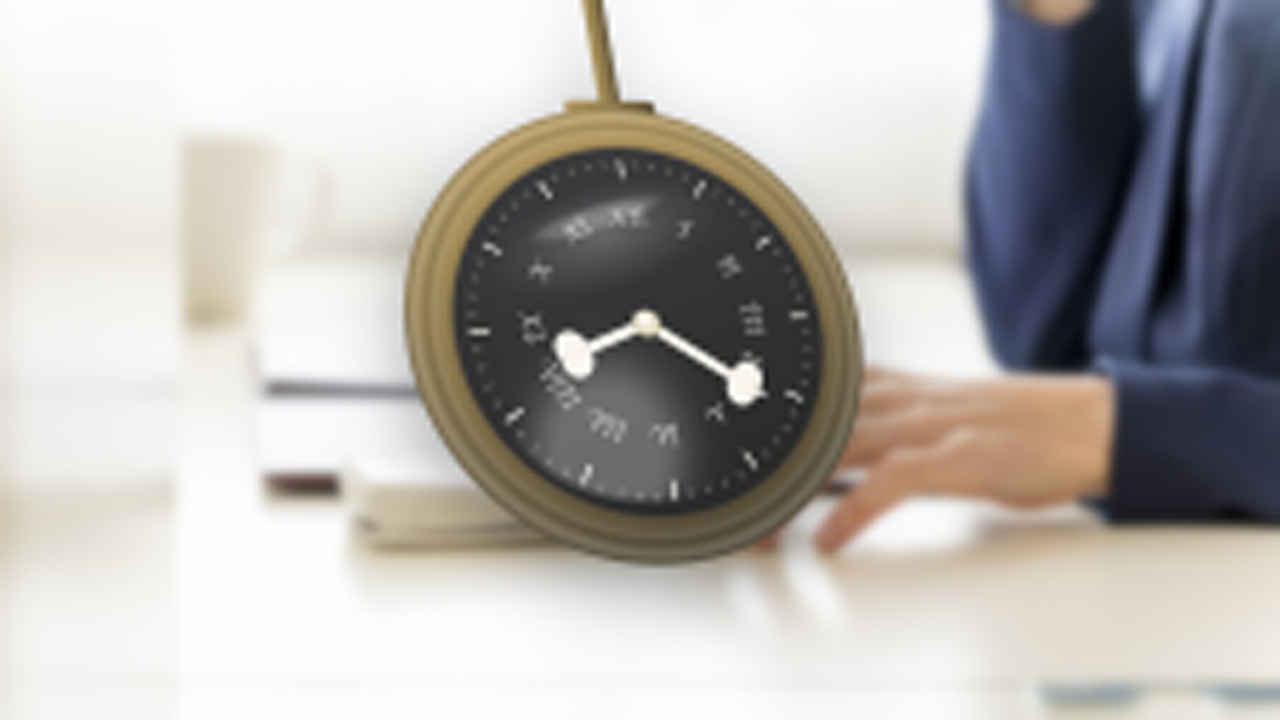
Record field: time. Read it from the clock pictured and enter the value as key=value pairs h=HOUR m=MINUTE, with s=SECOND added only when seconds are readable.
h=8 m=21
